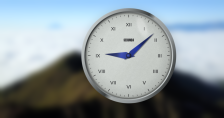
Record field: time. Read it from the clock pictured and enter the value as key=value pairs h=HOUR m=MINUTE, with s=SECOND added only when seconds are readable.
h=9 m=8
